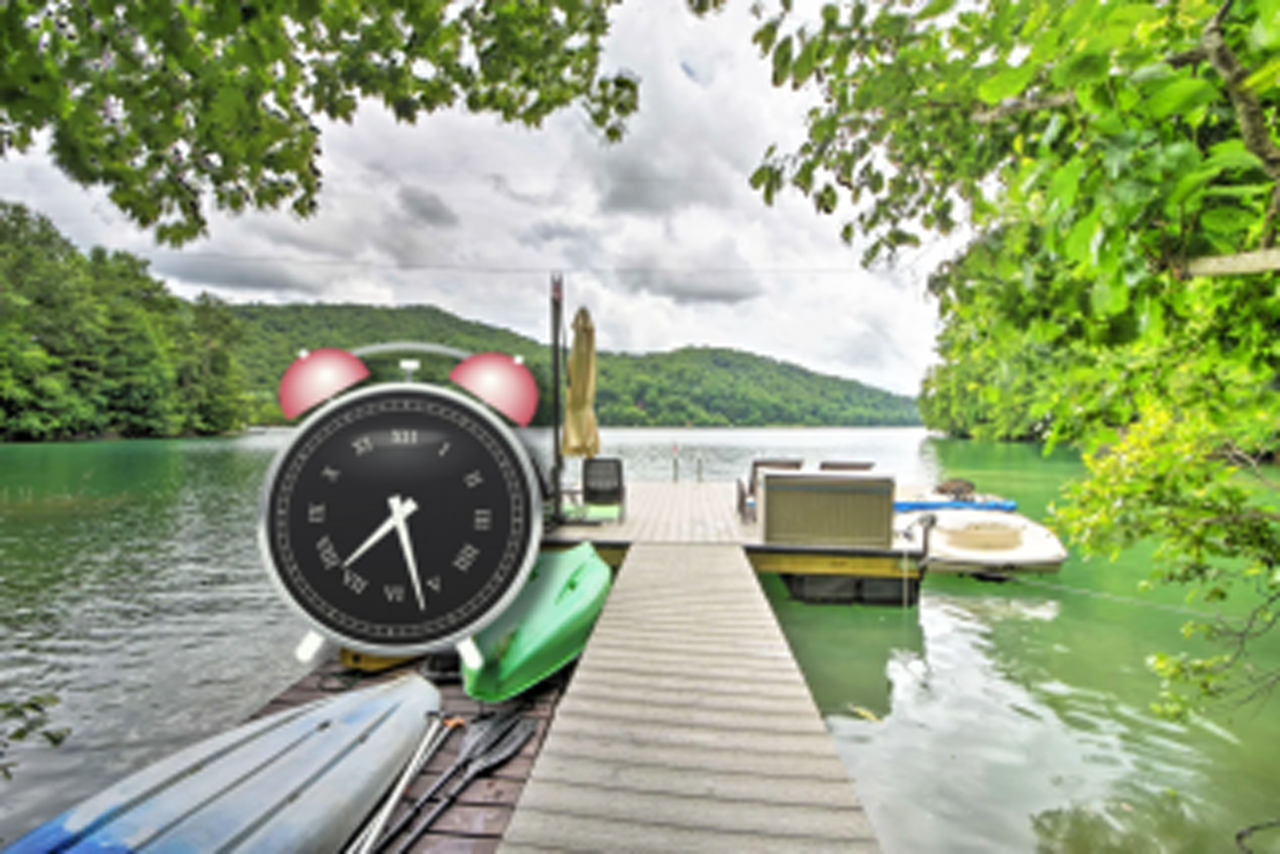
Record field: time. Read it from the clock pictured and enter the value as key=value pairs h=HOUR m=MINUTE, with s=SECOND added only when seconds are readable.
h=7 m=27
